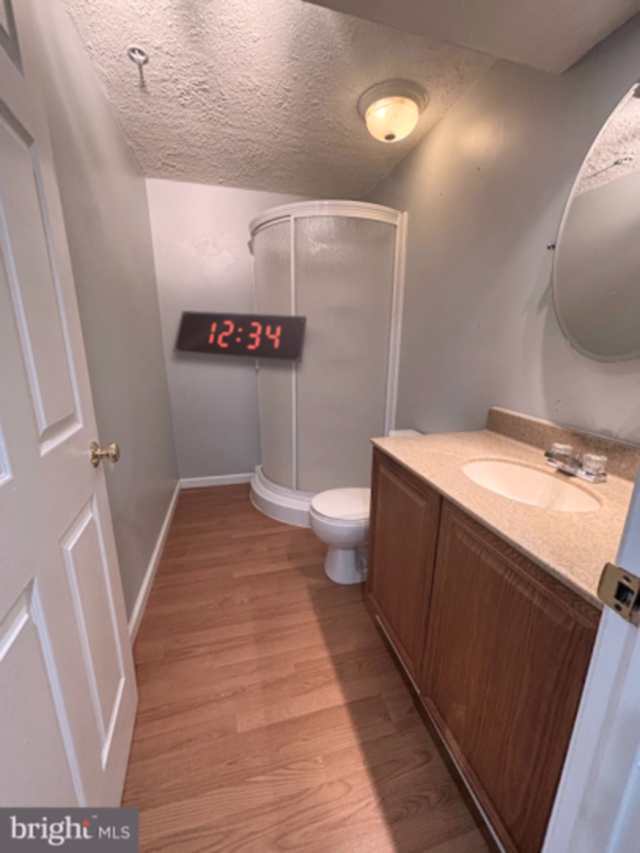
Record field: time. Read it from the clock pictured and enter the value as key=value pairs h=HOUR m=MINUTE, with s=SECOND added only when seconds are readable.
h=12 m=34
